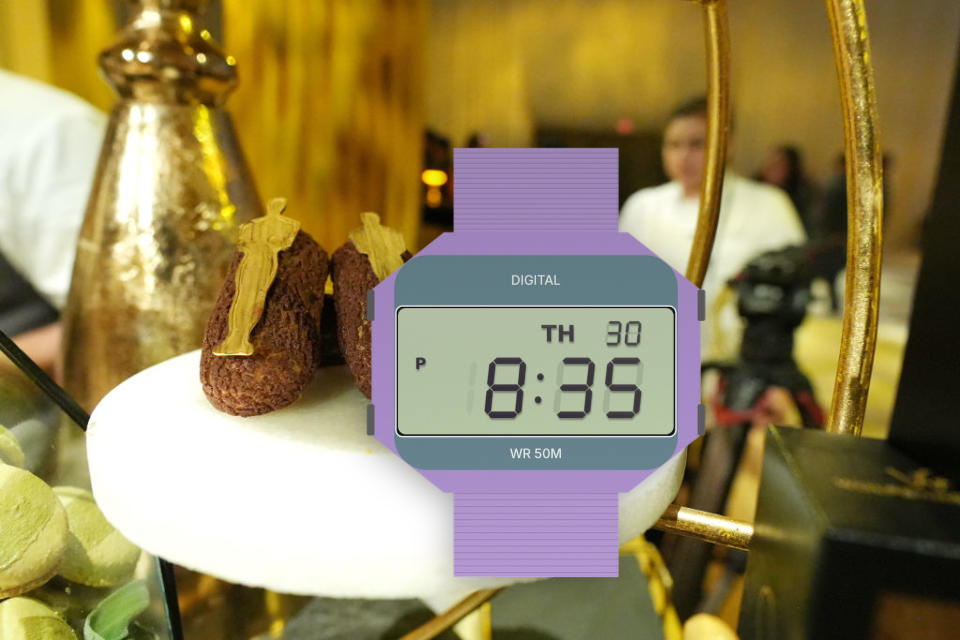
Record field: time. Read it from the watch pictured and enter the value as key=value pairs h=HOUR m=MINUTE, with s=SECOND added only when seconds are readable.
h=8 m=35
